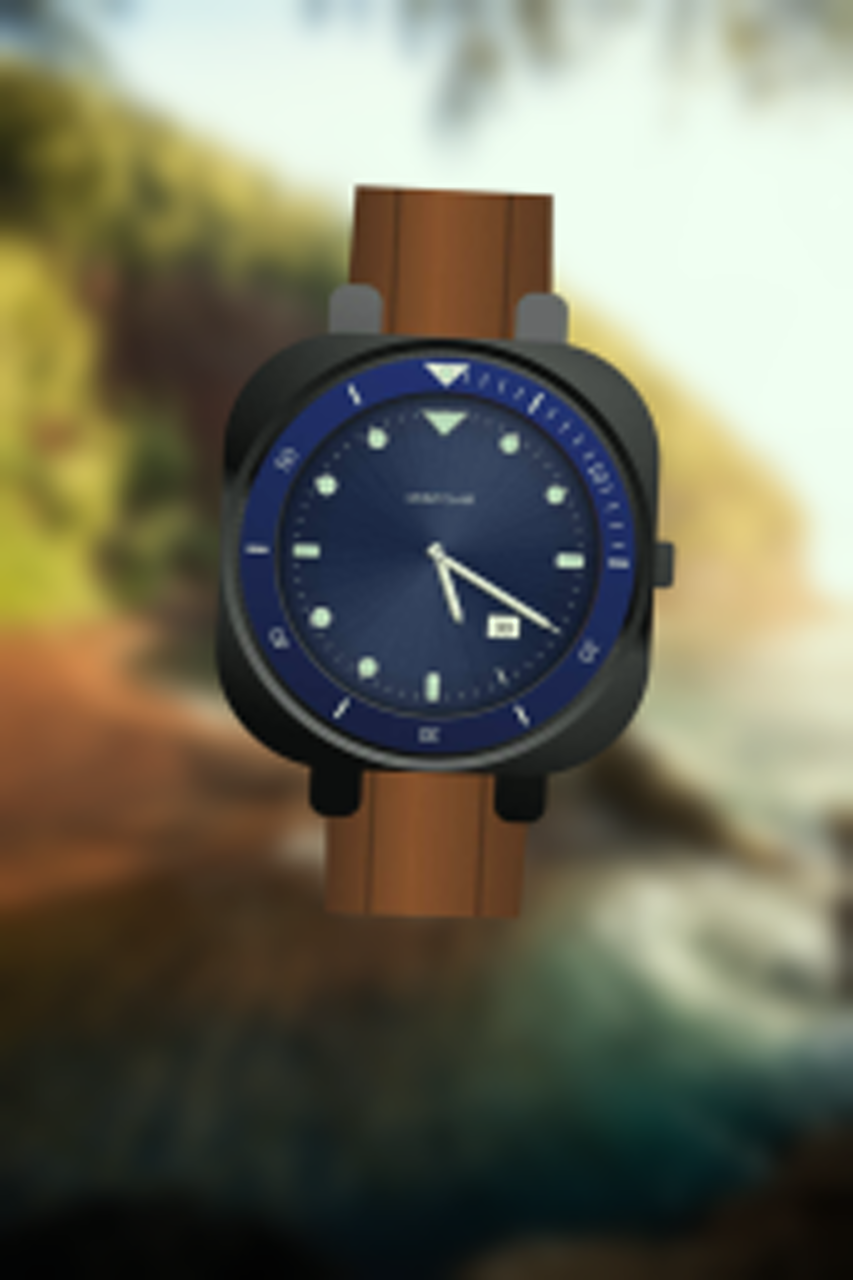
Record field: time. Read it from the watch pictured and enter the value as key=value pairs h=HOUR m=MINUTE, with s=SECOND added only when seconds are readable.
h=5 m=20
